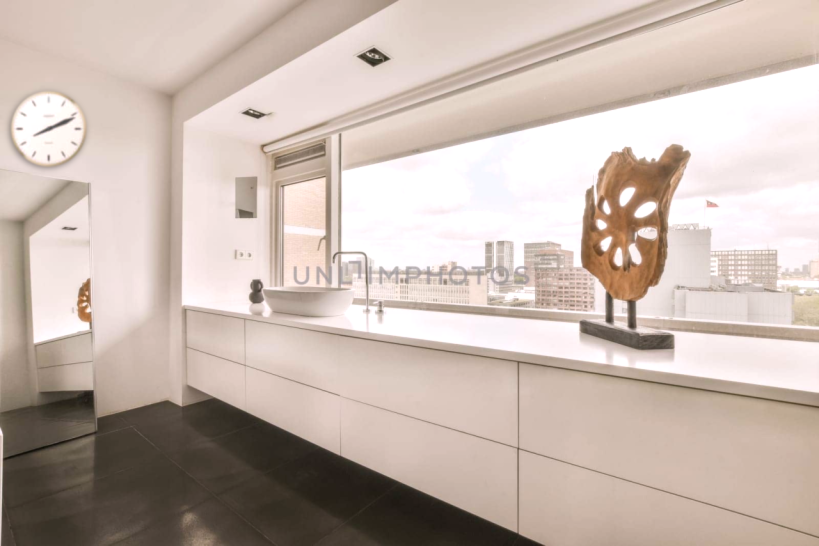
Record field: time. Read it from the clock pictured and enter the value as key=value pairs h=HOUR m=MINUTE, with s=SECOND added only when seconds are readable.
h=8 m=11
